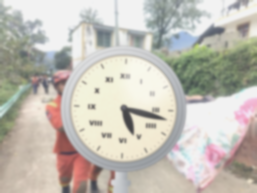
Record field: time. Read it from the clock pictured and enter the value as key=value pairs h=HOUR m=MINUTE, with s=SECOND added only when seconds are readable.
h=5 m=17
